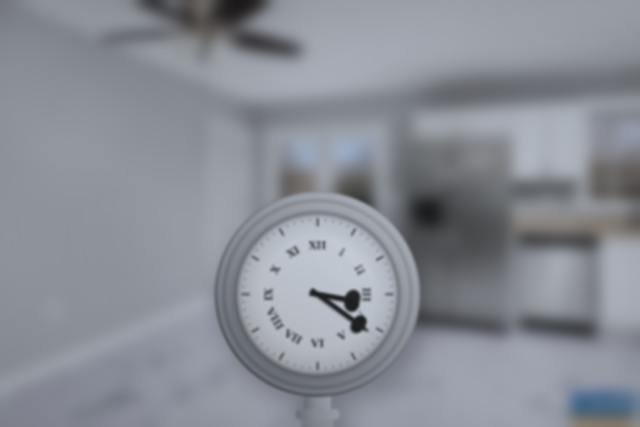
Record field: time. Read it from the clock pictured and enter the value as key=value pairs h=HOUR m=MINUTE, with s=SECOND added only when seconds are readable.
h=3 m=21
